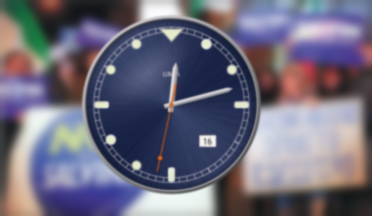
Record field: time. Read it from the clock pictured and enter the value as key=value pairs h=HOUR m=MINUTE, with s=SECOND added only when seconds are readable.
h=12 m=12 s=32
